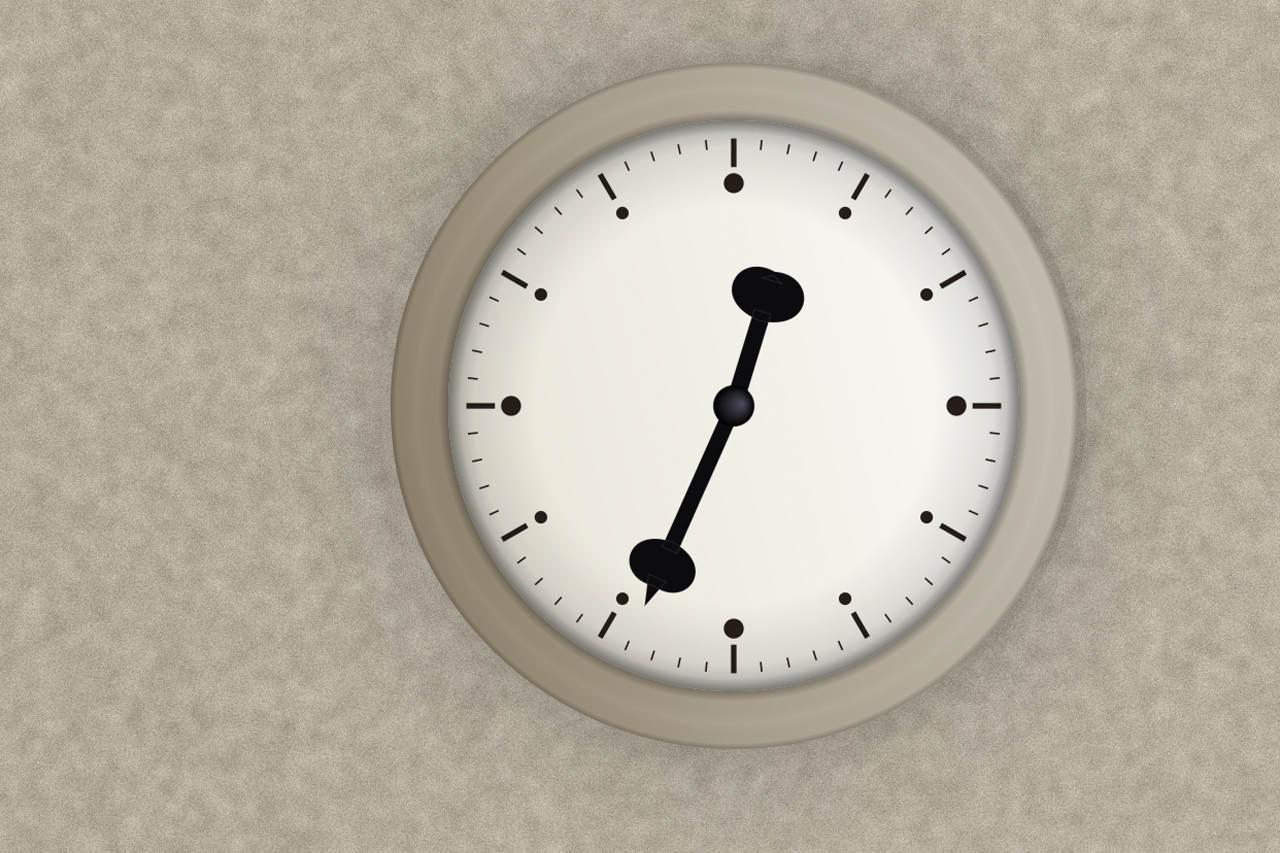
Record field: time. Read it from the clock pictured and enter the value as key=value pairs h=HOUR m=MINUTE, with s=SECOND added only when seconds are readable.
h=12 m=34
